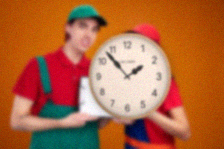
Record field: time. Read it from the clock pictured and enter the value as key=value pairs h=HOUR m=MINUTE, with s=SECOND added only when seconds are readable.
h=1 m=53
